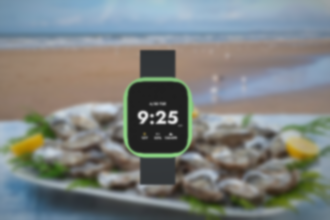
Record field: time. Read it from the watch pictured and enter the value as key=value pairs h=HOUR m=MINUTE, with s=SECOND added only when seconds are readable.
h=9 m=25
